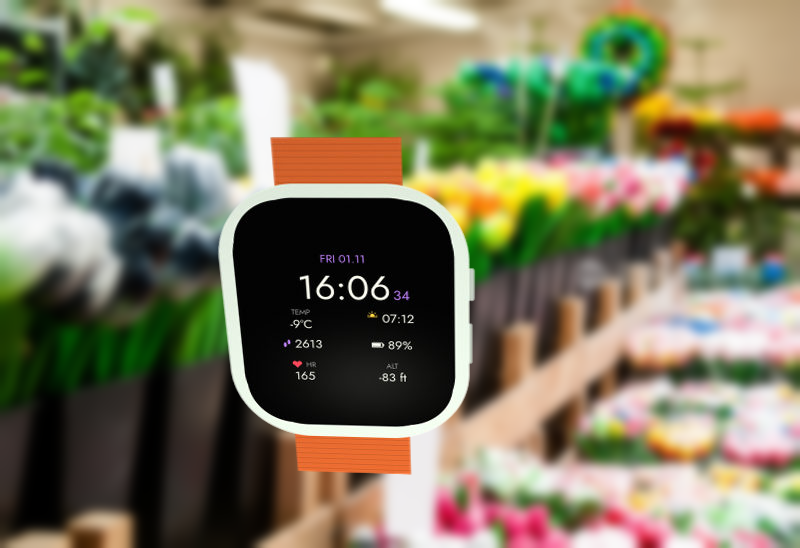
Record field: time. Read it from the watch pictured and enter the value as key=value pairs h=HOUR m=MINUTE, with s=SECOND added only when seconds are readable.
h=16 m=6 s=34
